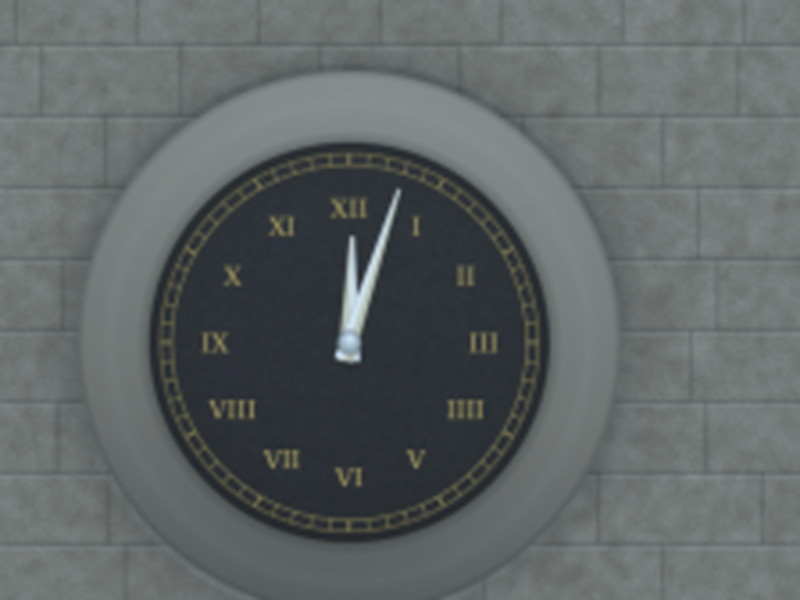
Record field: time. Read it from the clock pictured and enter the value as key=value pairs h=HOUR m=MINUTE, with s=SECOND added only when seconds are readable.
h=12 m=3
